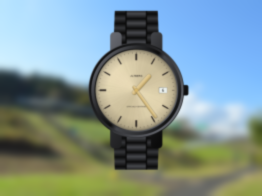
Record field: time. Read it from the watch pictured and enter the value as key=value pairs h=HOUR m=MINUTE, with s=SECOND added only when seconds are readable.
h=1 m=24
